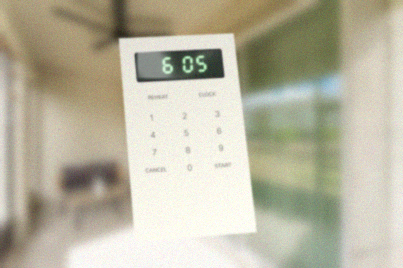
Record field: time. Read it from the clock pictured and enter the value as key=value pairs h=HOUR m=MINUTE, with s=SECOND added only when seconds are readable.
h=6 m=5
